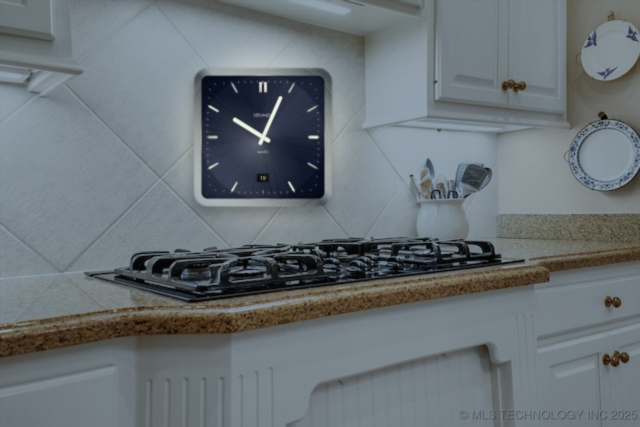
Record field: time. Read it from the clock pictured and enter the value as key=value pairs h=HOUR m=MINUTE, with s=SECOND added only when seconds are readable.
h=10 m=4
